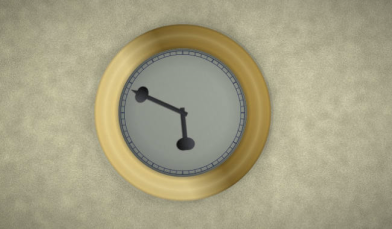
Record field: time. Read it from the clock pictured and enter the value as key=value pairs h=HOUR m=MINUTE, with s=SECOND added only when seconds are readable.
h=5 m=49
